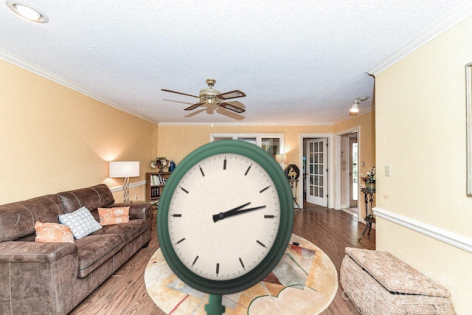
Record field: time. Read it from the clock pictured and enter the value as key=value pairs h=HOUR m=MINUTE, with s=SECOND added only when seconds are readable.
h=2 m=13
